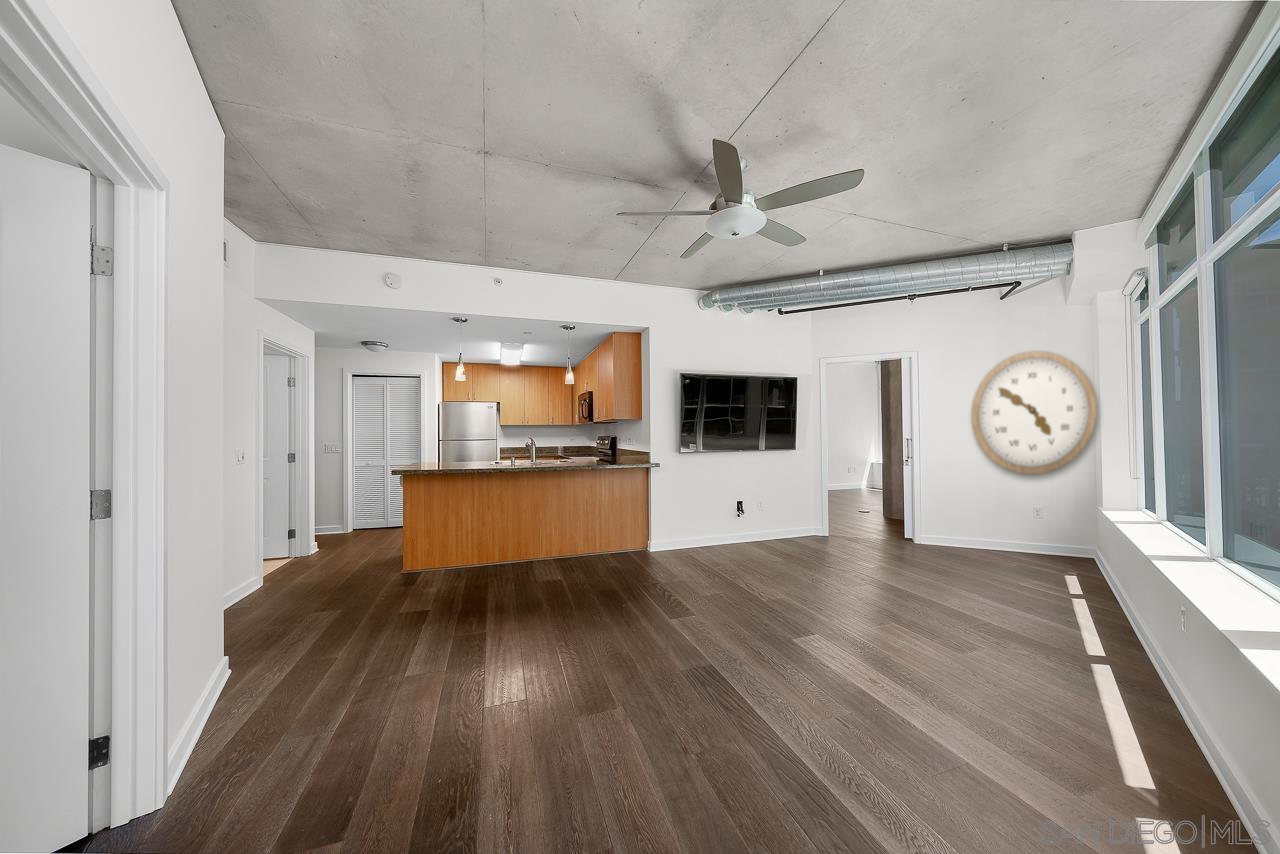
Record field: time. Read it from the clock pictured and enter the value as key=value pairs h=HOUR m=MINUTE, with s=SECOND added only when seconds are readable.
h=4 m=51
